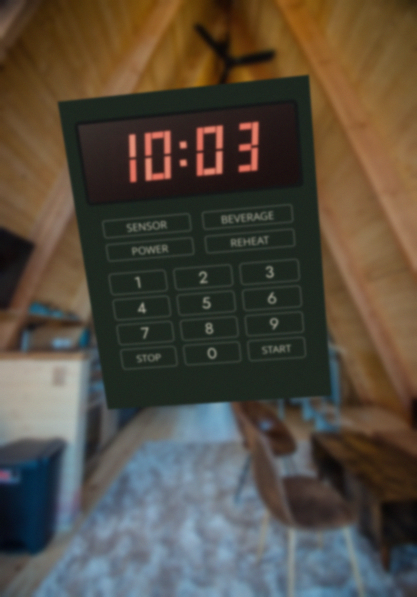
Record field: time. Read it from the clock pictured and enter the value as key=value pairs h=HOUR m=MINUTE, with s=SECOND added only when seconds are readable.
h=10 m=3
